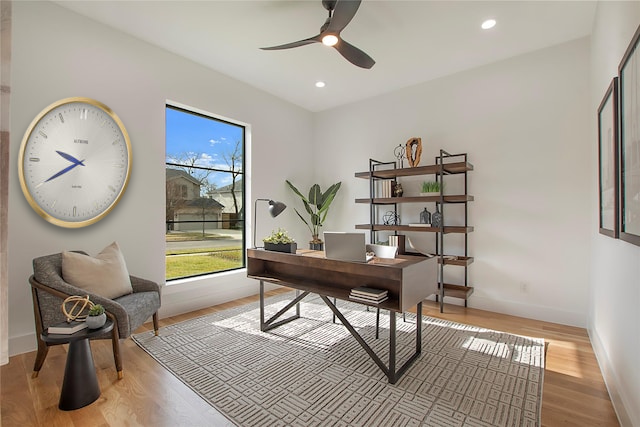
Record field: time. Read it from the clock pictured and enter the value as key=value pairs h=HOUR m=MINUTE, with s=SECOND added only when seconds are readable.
h=9 m=40
